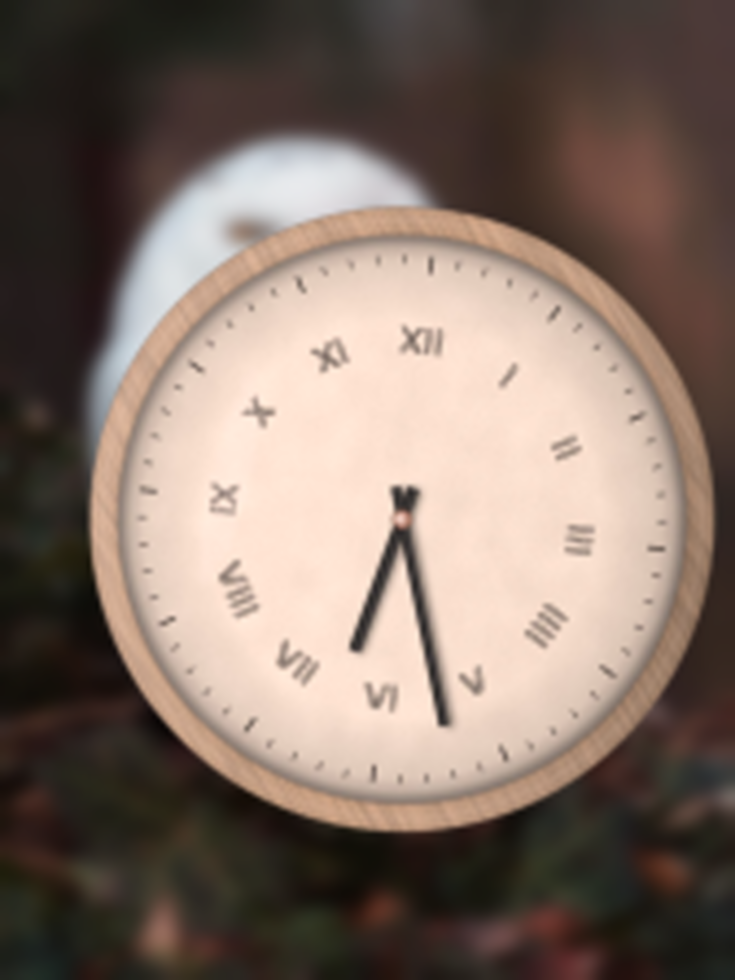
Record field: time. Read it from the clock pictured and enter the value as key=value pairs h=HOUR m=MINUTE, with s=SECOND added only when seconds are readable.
h=6 m=27
